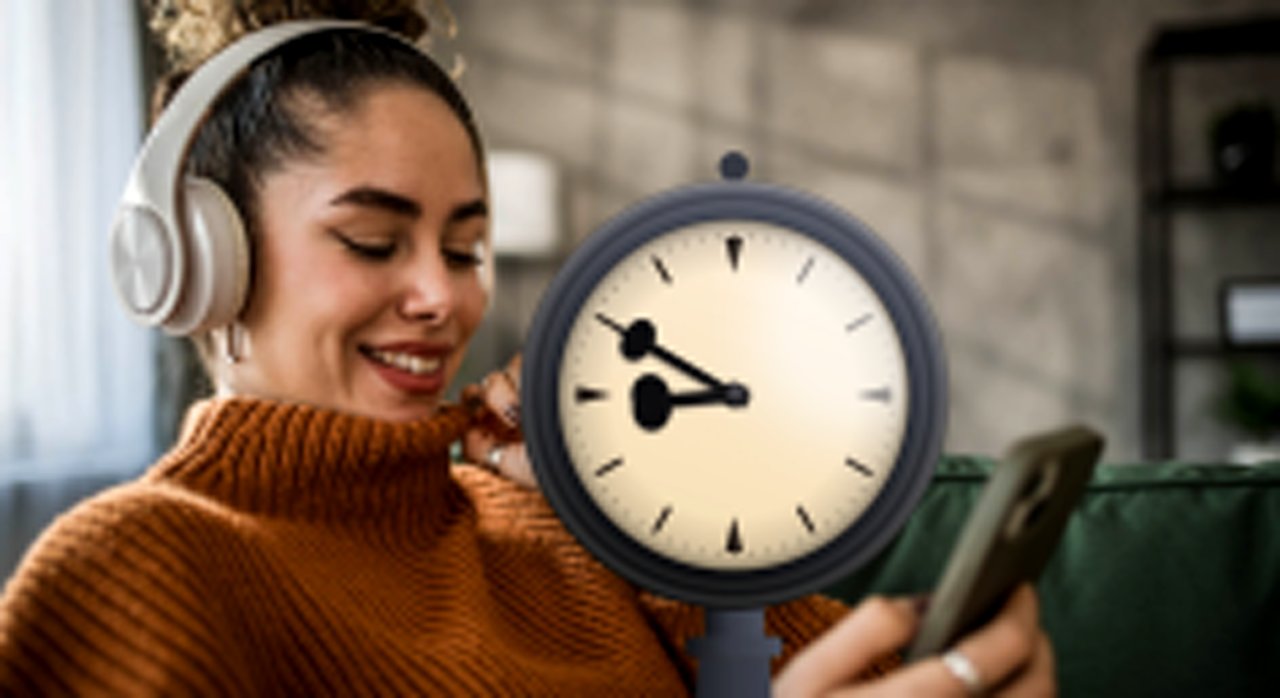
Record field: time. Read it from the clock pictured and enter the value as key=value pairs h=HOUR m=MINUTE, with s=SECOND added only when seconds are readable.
h=8 m=50
